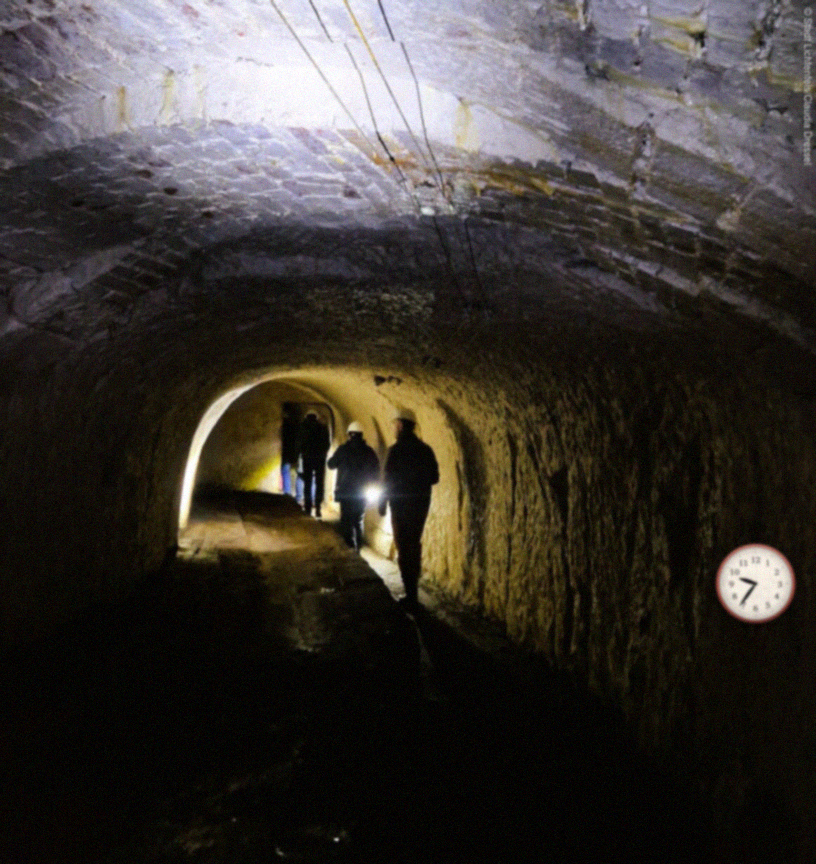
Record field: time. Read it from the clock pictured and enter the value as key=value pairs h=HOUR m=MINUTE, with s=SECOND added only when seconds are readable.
h=9 m=36
